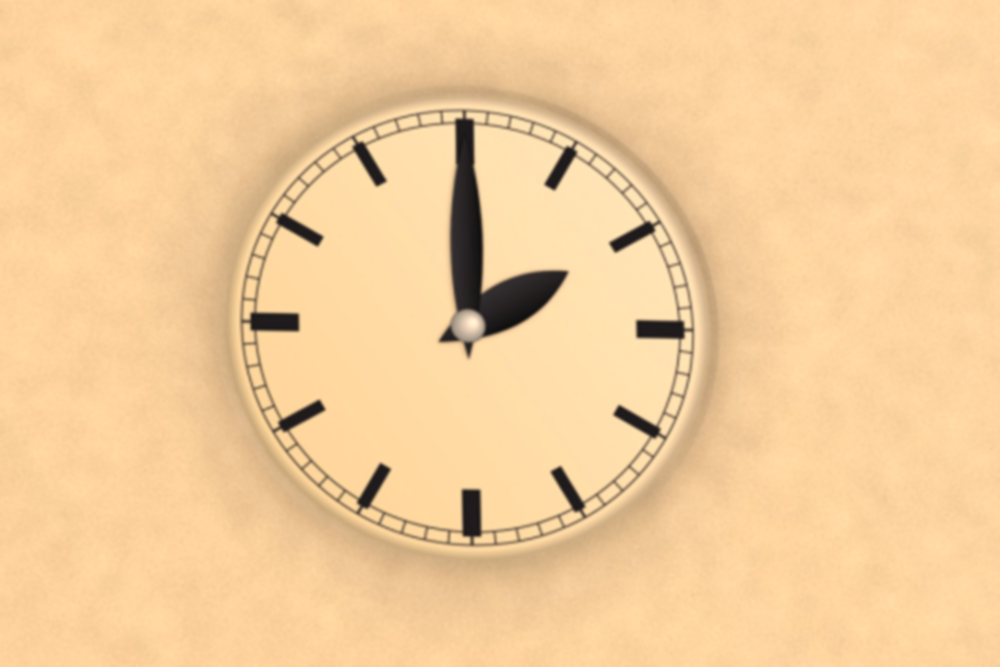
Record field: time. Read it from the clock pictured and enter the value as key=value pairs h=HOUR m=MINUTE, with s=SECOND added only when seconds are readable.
h=2 m=0
